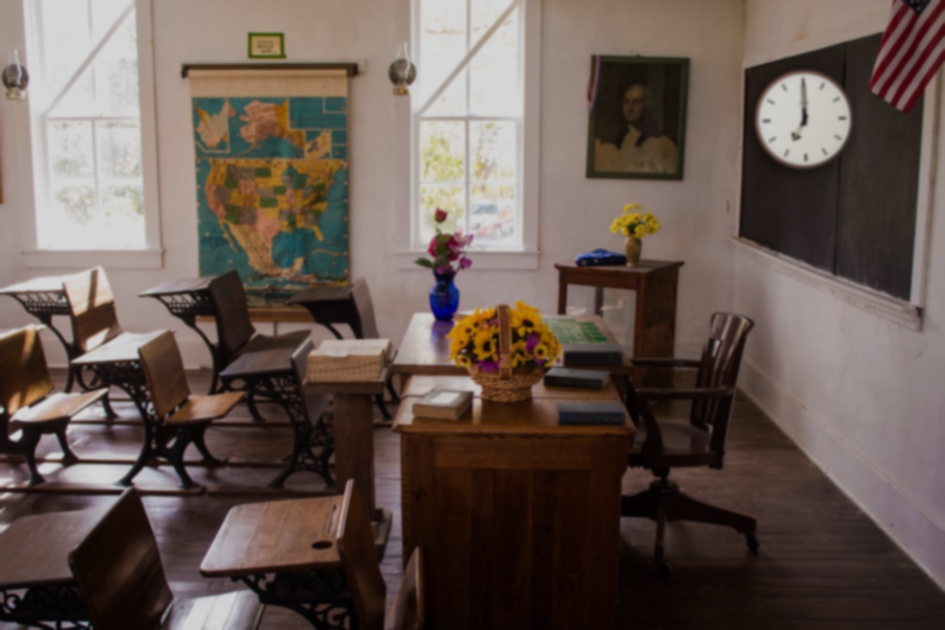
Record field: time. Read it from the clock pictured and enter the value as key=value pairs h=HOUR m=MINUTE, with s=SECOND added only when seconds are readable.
h=7 m=0
